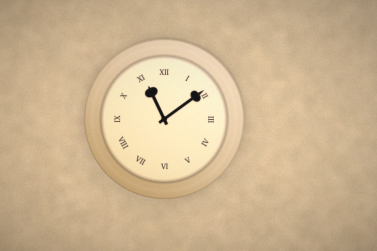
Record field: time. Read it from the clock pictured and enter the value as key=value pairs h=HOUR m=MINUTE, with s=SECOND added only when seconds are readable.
h=11 m=9
